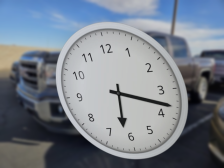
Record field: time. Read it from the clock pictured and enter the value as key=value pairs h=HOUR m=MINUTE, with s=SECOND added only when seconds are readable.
h=6 m=18
